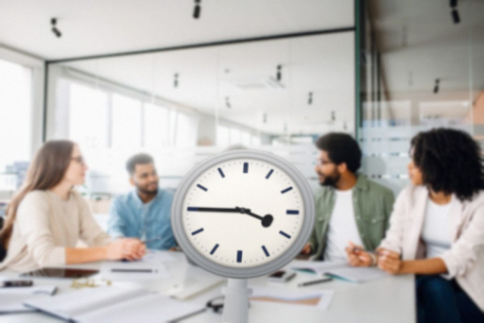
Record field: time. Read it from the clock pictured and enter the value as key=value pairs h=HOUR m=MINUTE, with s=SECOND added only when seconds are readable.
h=3 m=45
